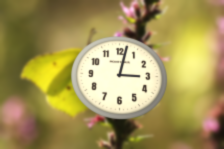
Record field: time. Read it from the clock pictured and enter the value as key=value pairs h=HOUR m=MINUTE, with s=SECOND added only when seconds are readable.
h=3 m=2
